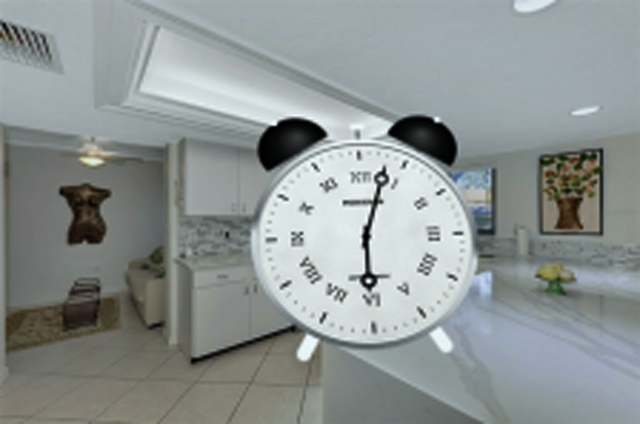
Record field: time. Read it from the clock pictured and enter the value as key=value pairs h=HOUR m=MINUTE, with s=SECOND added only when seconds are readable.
h=6 m=3
